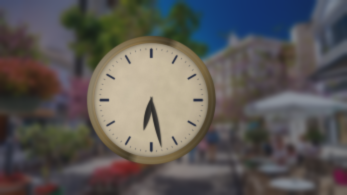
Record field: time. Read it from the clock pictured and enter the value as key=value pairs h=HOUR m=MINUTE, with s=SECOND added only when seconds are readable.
h=6 m=28
